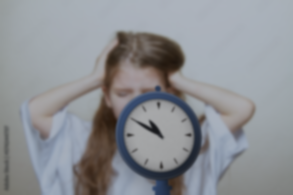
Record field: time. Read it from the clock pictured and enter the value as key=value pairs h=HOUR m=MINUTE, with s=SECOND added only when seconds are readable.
h=10 m=50
